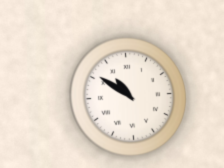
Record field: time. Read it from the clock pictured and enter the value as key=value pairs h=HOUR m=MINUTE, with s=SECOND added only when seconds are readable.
h=10 m=51
